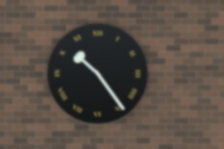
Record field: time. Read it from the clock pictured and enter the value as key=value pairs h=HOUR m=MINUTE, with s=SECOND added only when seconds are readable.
h=10 m=24
